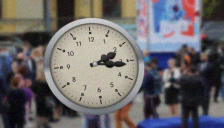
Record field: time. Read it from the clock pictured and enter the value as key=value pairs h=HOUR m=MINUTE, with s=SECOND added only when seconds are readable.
h=2 m=16
